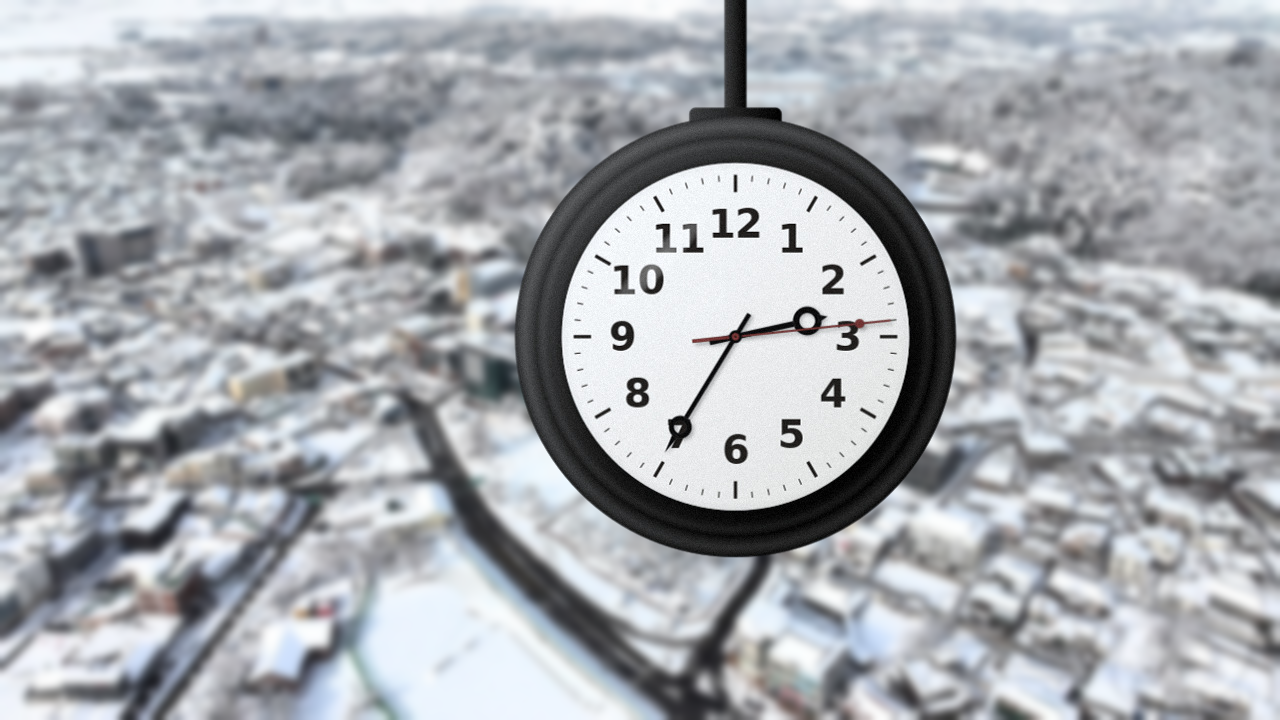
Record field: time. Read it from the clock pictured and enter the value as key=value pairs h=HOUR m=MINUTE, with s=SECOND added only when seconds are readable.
h=2 m=35 s=14
